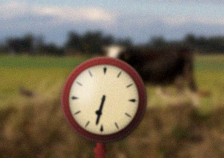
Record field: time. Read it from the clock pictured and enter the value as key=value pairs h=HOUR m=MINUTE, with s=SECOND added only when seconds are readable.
h=6 m=32
